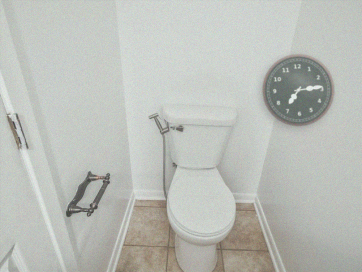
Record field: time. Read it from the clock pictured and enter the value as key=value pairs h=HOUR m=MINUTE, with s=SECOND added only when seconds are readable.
h=7 m=14
